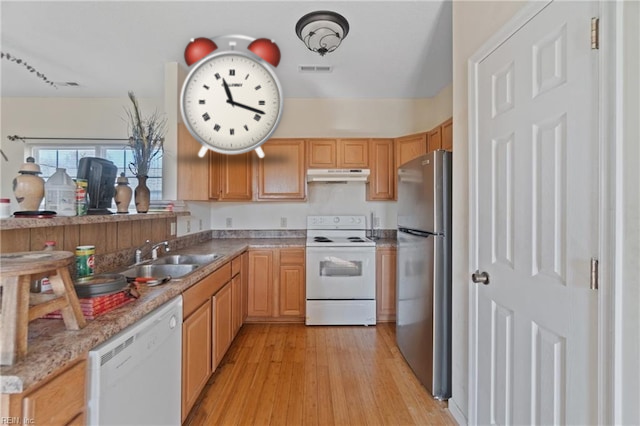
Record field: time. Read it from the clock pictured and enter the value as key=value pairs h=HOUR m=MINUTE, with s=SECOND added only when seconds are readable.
h=11 m=18
